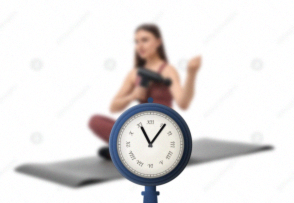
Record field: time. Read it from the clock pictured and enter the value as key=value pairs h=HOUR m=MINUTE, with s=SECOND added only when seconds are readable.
h=11 m=6
